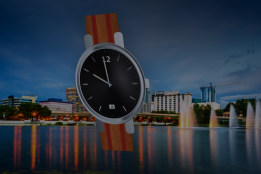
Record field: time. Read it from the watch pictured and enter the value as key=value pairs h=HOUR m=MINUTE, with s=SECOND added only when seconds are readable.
h=9 m=59
